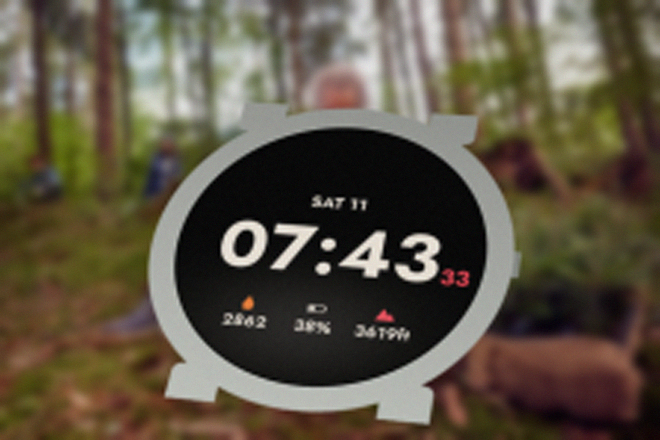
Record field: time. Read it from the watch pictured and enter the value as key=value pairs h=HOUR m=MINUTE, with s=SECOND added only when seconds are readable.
h=7 m=43 s=33
